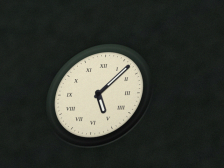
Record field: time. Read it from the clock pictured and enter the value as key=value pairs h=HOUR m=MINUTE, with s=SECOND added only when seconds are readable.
h=5 m=7
